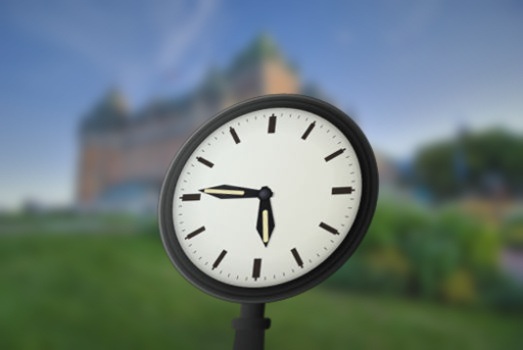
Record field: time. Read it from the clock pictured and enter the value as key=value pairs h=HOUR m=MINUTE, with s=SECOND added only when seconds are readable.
h=5 m=46
